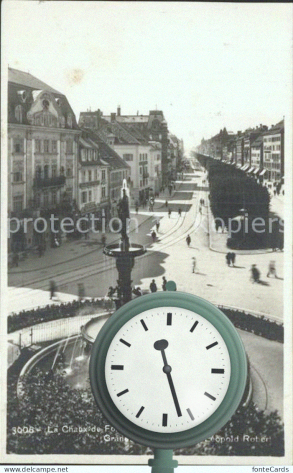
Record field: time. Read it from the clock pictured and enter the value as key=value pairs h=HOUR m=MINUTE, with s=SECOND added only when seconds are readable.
h=11 m=27
